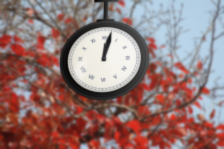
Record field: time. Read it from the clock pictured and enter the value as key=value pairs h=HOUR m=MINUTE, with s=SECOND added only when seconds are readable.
h=12 m=2
